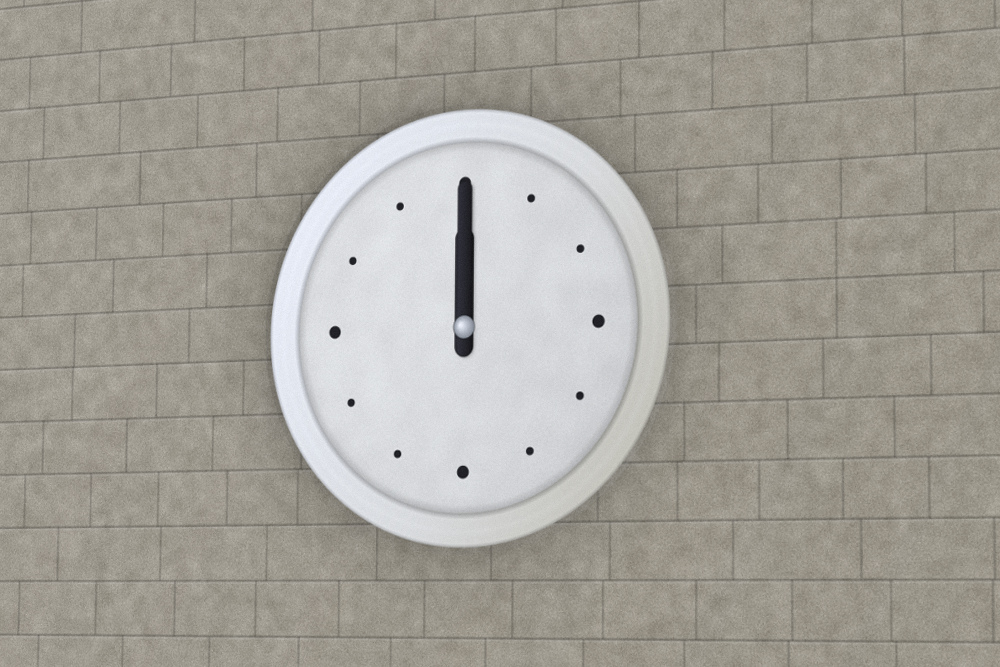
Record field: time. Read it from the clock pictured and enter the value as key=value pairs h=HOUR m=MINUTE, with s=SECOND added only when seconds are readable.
h=12 m=0
